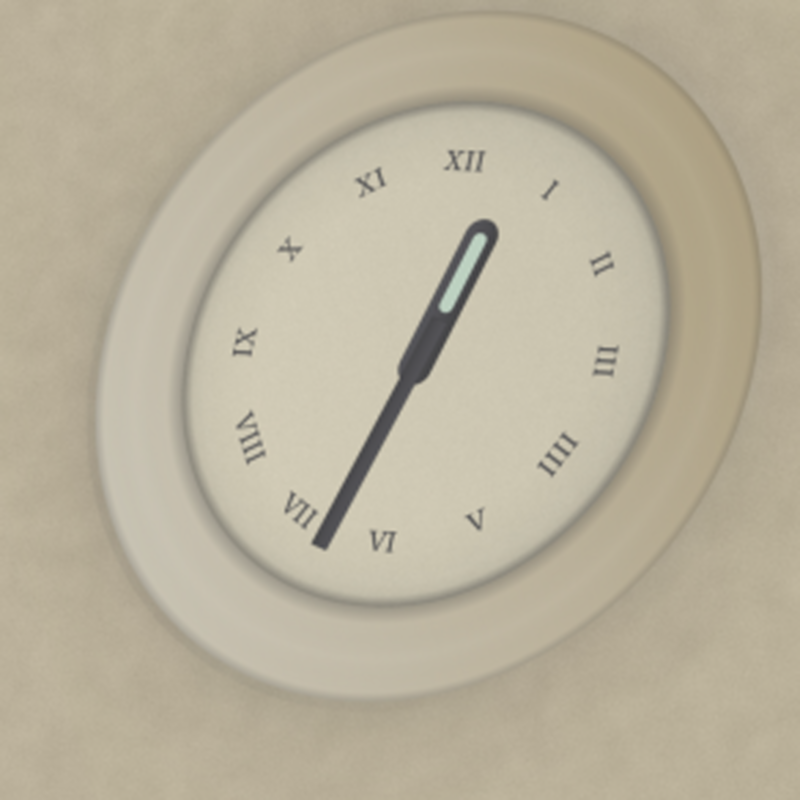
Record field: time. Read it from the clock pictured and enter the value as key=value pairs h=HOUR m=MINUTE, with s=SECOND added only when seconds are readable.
h=12 m=33
